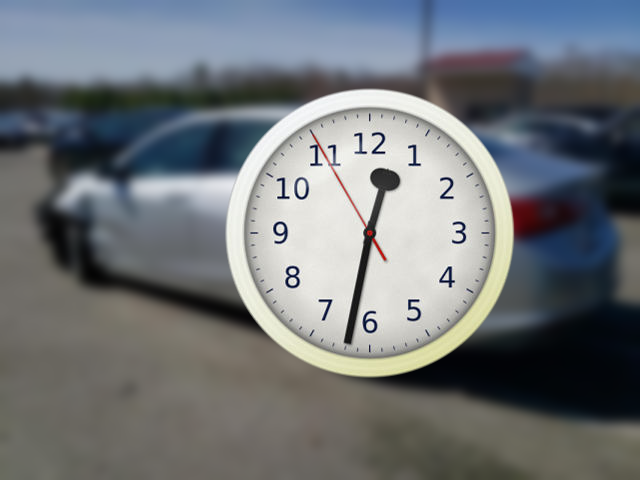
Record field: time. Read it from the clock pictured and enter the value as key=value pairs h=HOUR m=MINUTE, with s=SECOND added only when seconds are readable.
h=12 m=31 s=55
